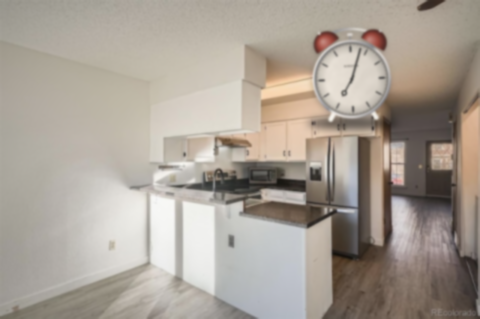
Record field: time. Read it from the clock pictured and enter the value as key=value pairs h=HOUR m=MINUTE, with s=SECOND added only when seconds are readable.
h=7 m=3
